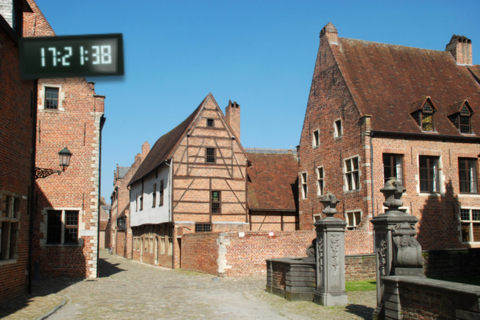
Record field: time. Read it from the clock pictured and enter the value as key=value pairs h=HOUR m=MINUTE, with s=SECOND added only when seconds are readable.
h=17 m=21 s=38
